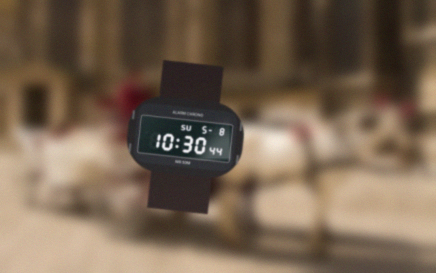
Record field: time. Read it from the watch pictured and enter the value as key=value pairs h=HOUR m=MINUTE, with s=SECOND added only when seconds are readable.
h=10 m=30
